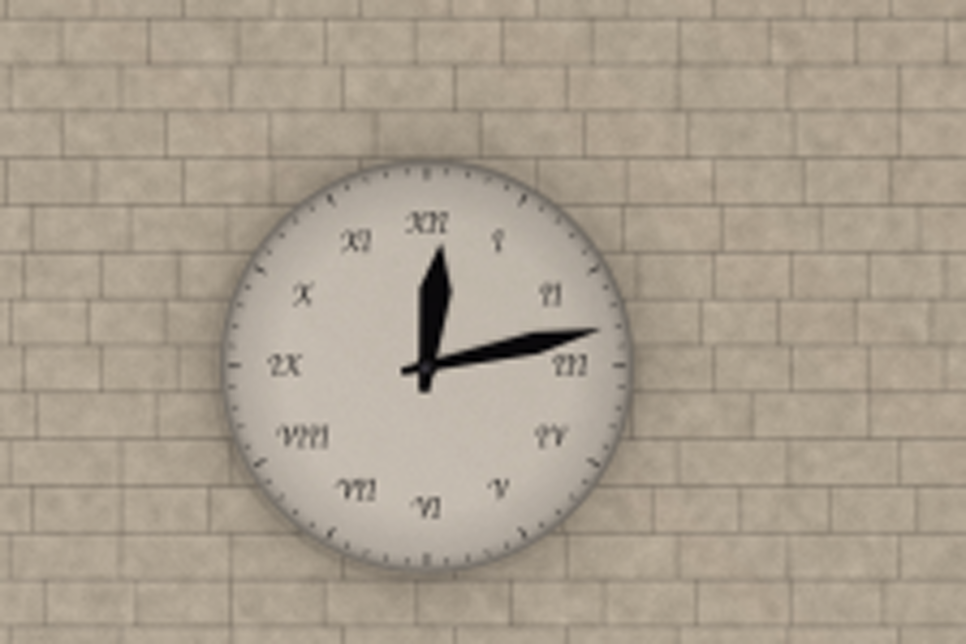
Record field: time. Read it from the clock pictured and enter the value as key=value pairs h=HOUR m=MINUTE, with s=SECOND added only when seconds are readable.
h=12 m=13
